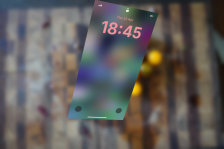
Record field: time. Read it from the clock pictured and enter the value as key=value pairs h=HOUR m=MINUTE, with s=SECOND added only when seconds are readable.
h=18 m=45
